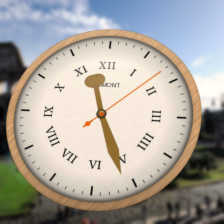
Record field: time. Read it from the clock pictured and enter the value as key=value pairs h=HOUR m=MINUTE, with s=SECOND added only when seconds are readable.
h=11 m=26 s=8
